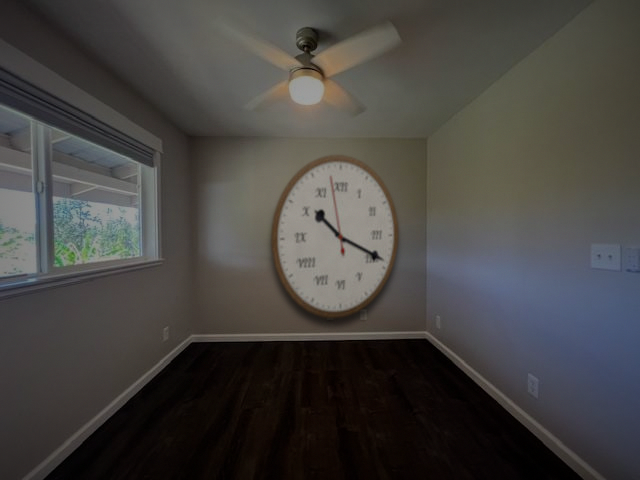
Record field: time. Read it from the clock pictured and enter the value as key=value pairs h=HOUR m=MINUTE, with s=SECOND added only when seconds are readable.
h=10 m=18 s=58
